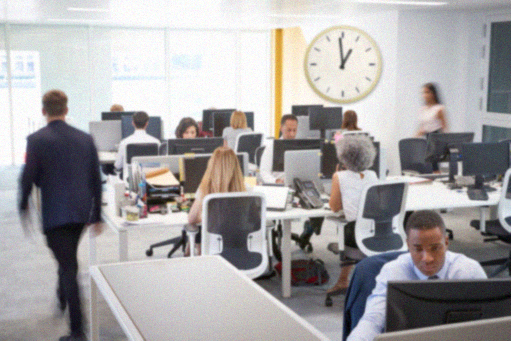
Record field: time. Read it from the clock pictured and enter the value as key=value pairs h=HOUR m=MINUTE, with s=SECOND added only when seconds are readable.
h=12 m=59
